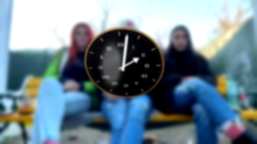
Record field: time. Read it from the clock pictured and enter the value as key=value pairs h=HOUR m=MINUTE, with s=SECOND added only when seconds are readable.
h=2 m=2
